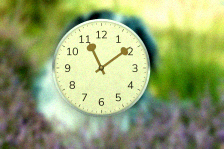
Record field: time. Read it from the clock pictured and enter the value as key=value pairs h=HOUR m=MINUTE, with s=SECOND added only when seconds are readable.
h=11 m=9
